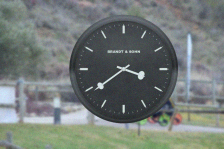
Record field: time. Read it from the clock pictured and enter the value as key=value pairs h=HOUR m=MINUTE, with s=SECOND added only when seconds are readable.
h=3 m=39
